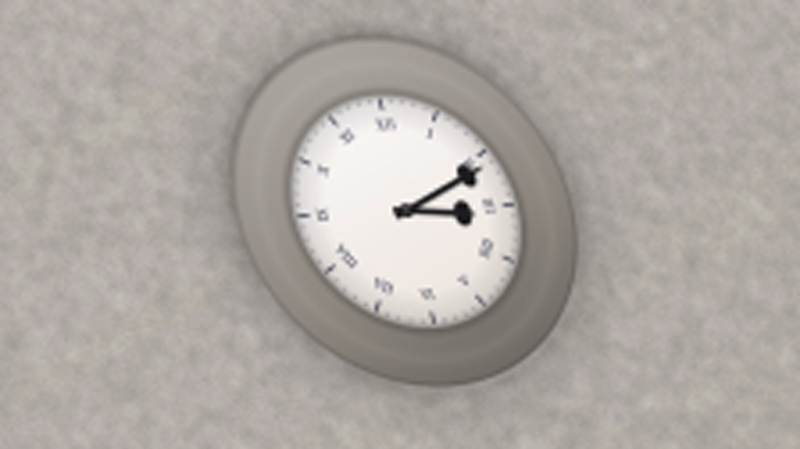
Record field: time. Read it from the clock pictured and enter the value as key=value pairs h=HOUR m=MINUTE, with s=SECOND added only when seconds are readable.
h=3 m=11
